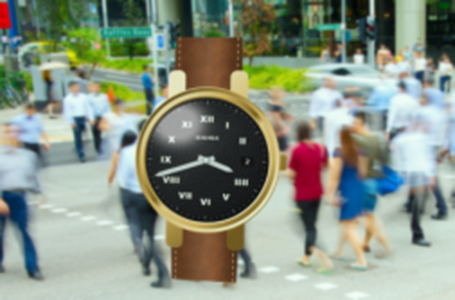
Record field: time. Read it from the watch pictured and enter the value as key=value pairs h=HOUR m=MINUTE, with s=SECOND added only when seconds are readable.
h=3 m=42
